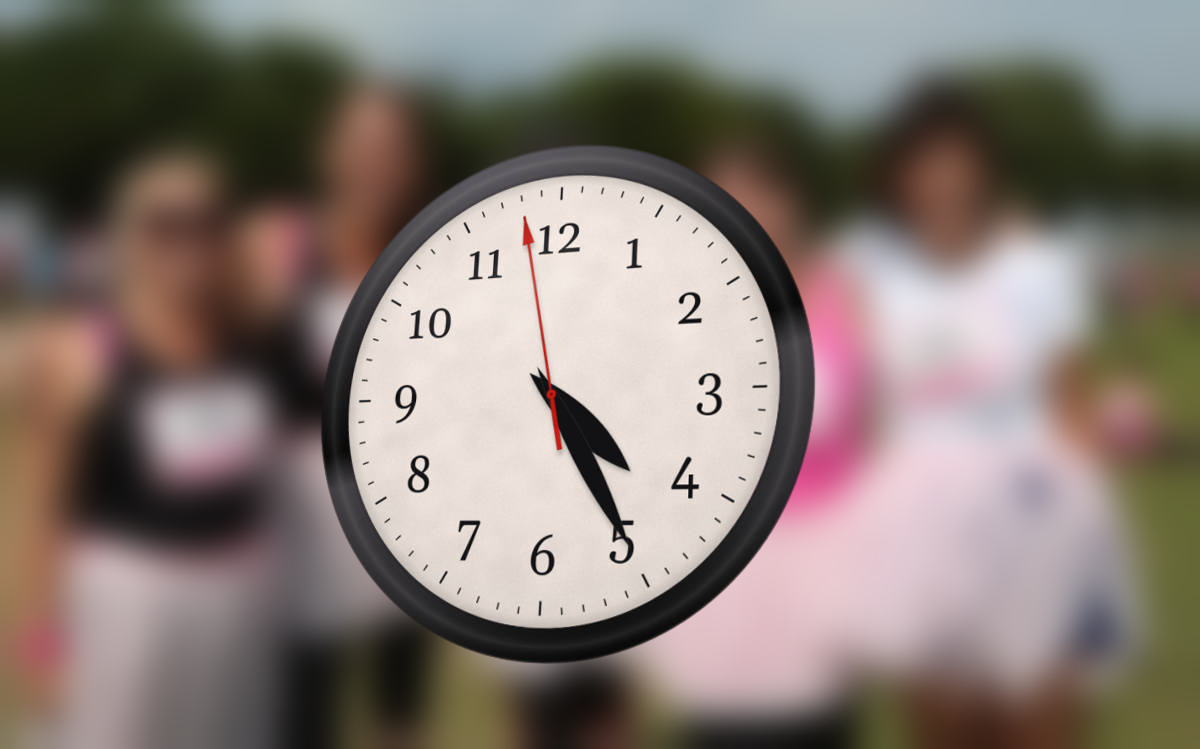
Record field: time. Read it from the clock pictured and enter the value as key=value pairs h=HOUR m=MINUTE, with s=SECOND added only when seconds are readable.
h=4 m=24 s=58
